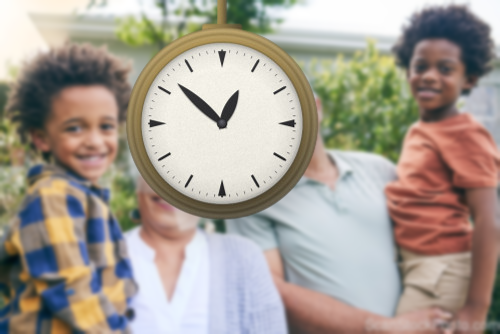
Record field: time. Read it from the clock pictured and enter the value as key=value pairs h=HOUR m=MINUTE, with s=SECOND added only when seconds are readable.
h=12 m=52
